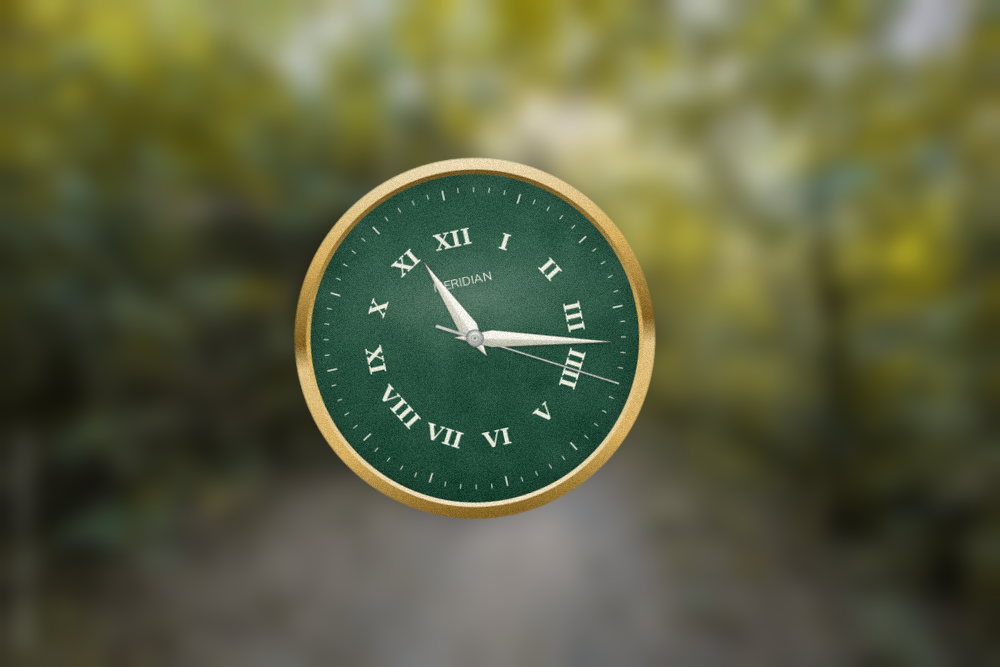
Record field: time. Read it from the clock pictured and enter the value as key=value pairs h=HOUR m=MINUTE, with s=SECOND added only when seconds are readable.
h=11 m=17 s=20
